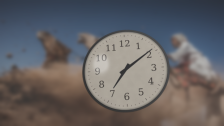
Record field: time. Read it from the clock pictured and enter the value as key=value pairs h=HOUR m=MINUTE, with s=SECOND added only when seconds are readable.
h=7 m=9
